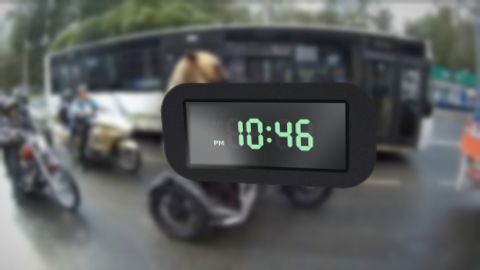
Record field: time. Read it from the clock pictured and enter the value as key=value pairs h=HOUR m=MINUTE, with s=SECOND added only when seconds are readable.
h=10 m=46
